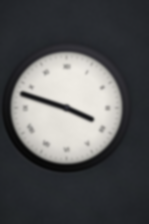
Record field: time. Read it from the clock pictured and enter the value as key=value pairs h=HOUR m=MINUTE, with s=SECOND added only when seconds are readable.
h=3 m=48
